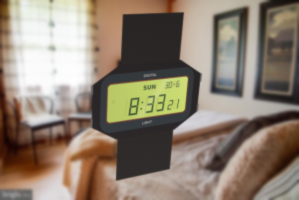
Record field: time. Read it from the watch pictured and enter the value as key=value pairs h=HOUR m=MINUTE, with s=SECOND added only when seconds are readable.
h=8 m=33 s=21
